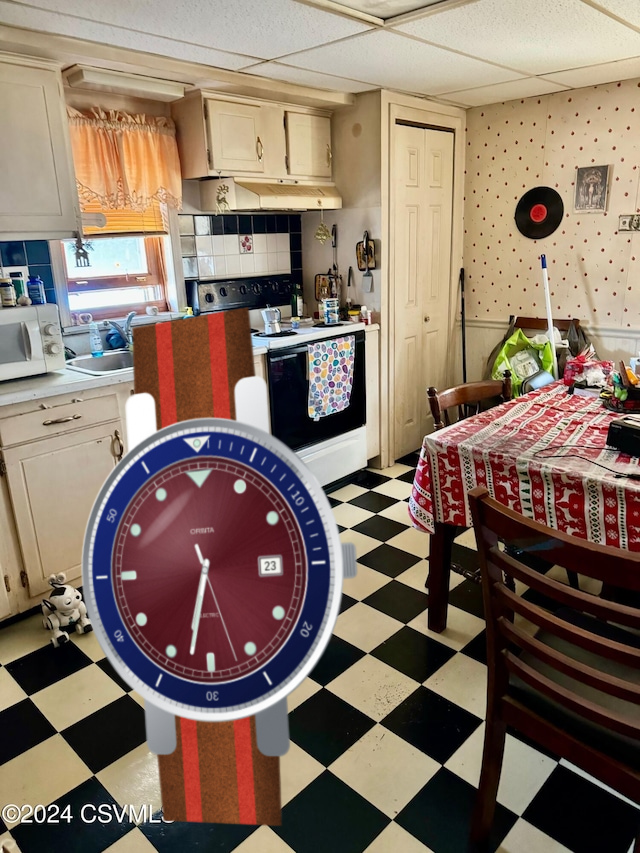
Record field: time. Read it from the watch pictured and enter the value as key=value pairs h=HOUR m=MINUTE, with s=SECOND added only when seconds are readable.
h=6 m=32 s=27
